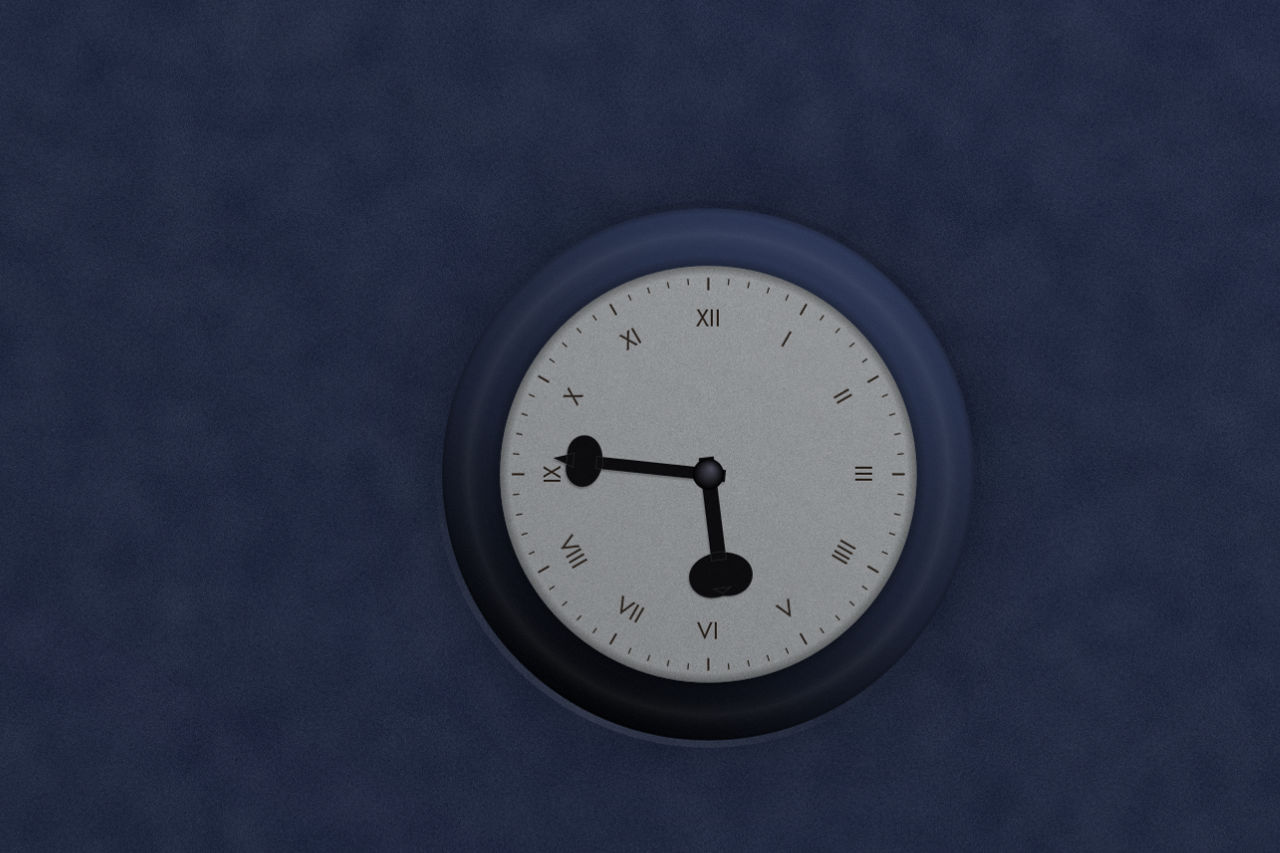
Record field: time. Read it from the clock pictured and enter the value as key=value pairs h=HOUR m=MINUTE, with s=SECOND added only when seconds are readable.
h=5 m=46
